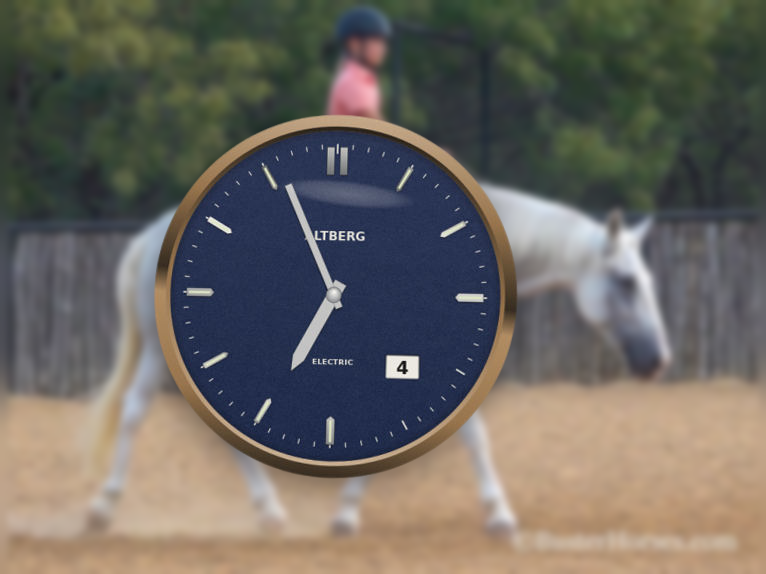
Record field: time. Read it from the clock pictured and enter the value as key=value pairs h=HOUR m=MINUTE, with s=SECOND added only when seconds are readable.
h=6 m=56
